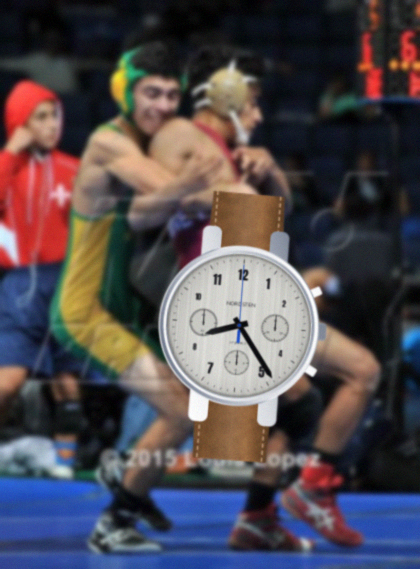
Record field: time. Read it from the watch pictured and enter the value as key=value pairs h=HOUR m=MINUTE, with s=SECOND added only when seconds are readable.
h=8 m=24
